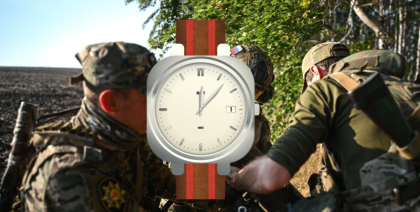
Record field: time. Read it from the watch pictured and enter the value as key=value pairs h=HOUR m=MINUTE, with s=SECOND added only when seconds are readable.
h=12 m=7
